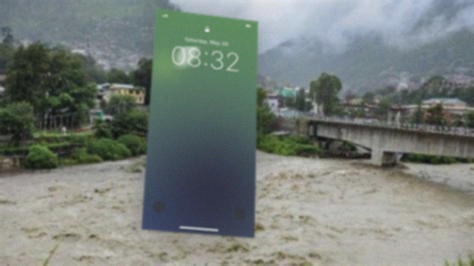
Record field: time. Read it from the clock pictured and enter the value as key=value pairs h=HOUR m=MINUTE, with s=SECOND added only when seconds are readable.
h=8 m=32
